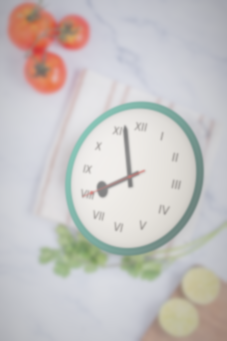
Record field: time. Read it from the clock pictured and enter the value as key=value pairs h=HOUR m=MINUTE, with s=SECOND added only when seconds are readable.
h=7 m=56 s=40
